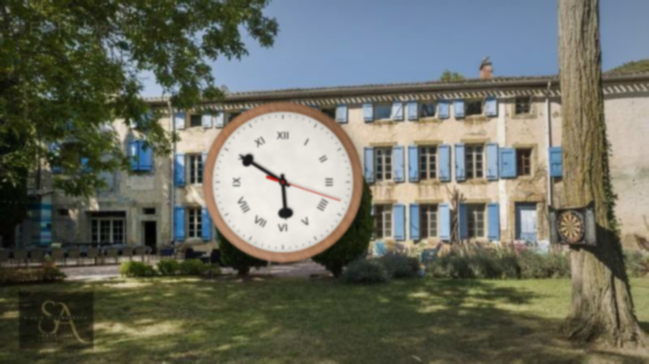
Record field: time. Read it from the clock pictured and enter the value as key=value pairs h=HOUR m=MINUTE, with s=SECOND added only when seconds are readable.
h=5 m=50 s=18
